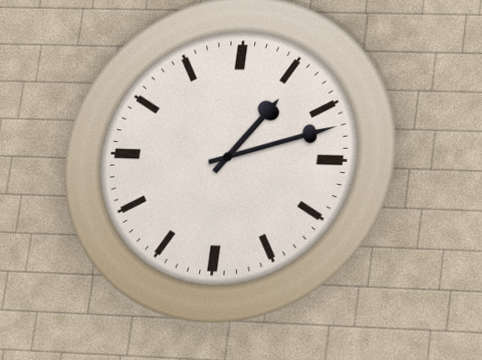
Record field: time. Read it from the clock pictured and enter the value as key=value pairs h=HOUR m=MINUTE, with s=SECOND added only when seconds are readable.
h=1 m=12
